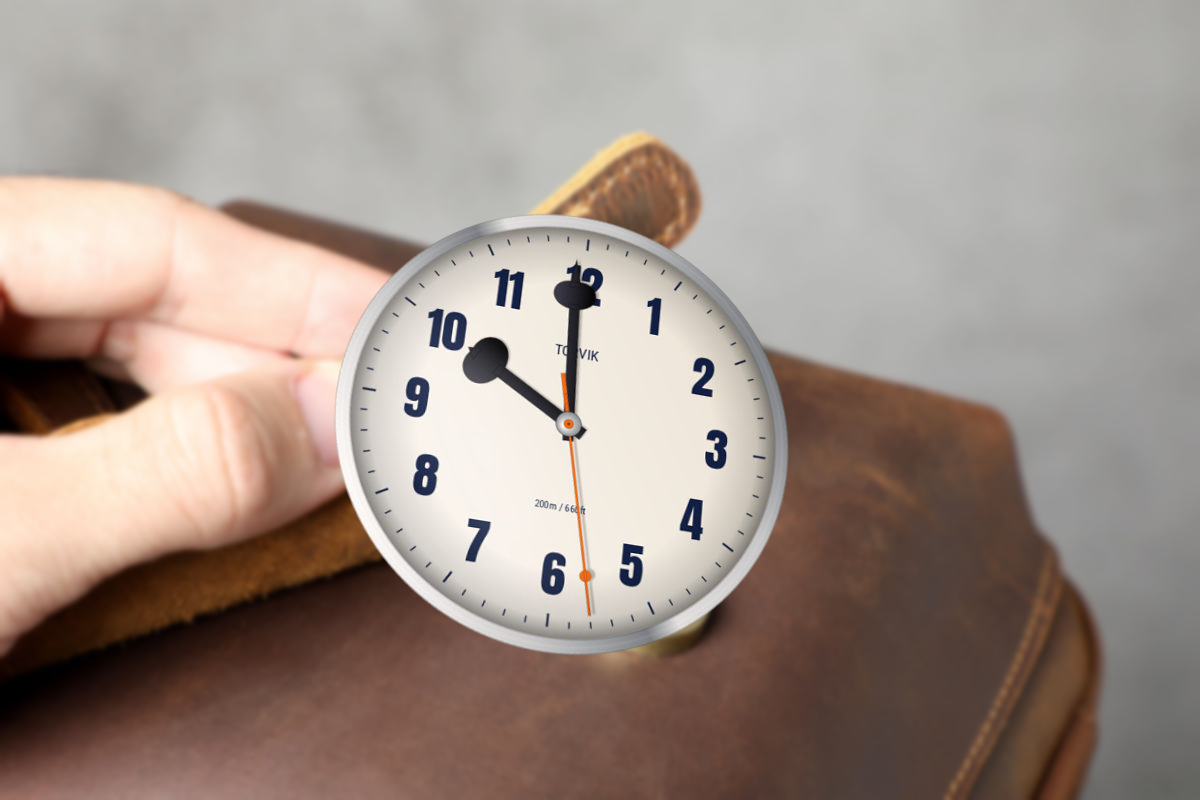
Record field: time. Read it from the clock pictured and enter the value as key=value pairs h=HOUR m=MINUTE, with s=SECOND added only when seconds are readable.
h=9 m=59 s=28
